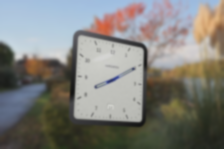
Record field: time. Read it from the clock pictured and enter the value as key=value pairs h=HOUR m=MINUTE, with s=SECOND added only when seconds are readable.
h=8 m=10
